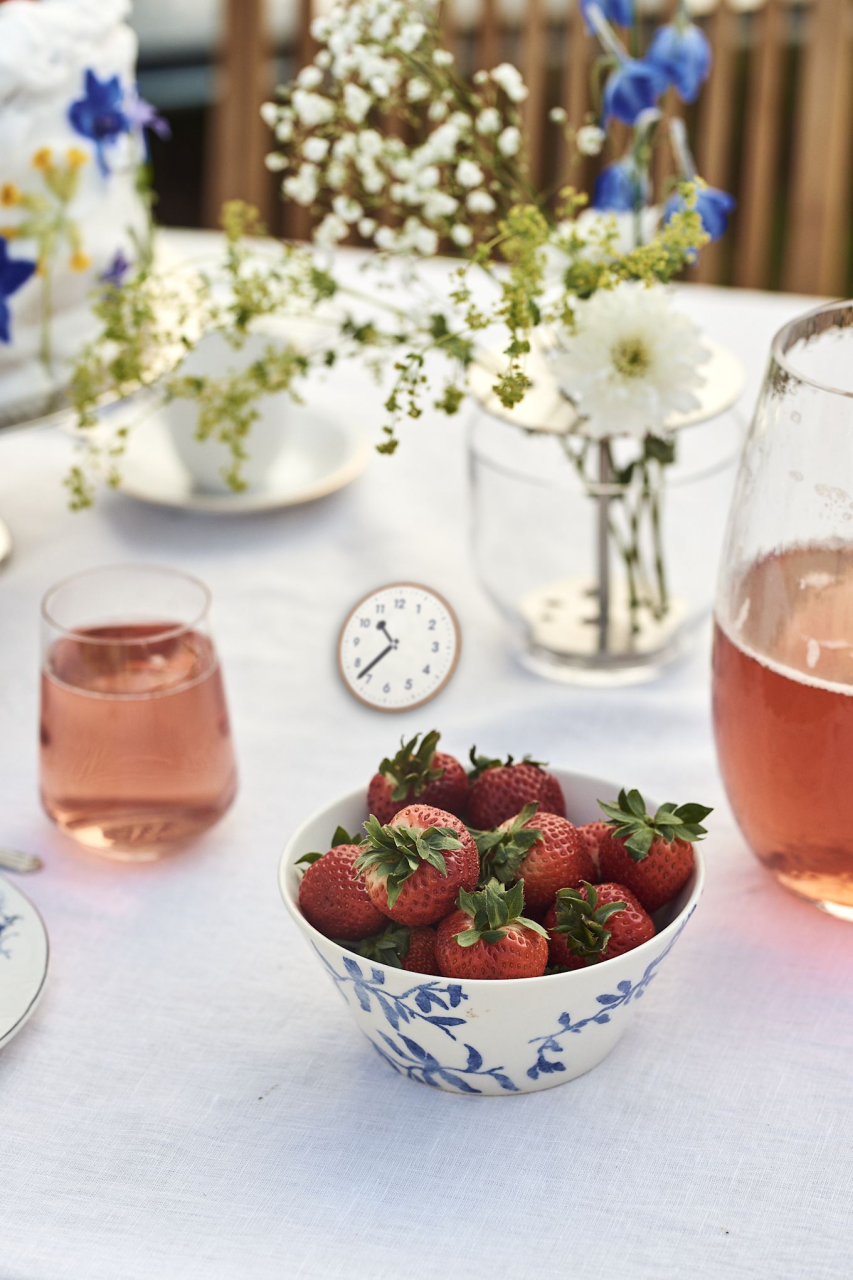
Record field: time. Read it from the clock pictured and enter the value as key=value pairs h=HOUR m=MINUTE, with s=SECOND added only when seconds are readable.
h=10 m=37
